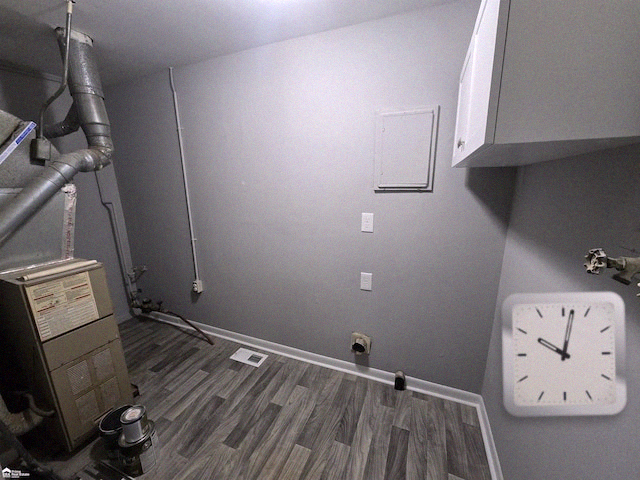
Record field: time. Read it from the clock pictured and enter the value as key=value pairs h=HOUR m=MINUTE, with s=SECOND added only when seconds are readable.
h=10 m=2
